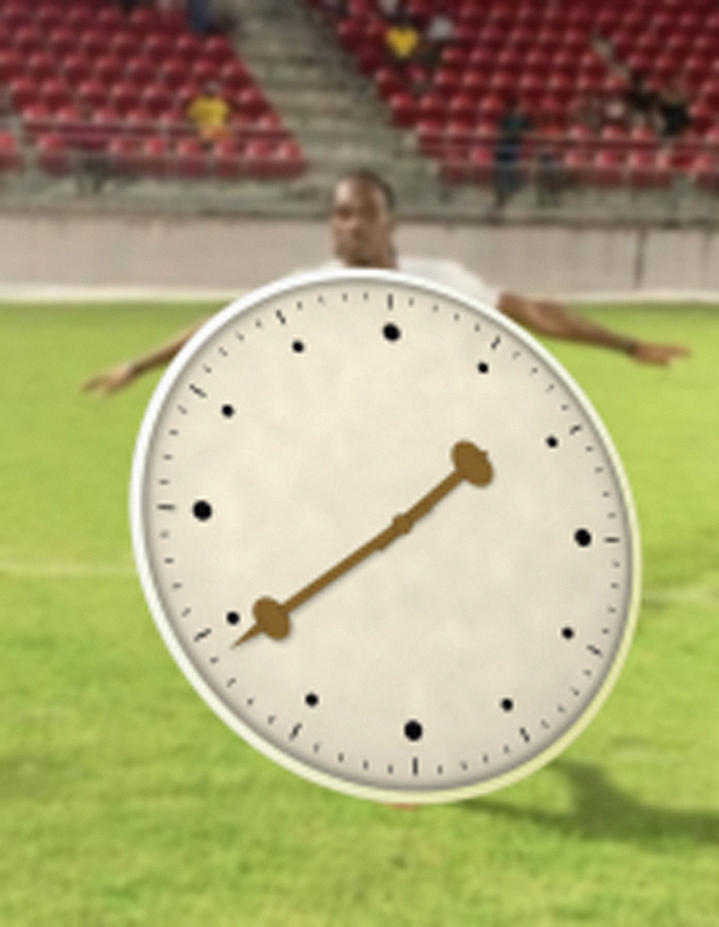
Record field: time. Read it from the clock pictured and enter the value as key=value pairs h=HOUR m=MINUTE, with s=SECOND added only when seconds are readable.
h=1 m=39
